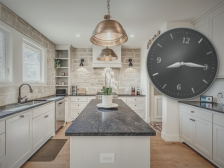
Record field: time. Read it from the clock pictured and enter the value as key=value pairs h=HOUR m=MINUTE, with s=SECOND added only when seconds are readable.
h=8 m=15
